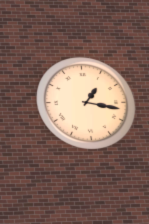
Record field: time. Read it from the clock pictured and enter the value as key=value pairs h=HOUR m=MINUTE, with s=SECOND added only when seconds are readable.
h=1 m=17
